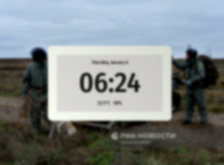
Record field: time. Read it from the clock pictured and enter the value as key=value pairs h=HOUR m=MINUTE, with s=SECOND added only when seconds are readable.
h=6 m=24
